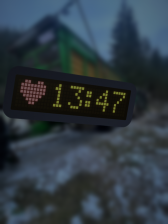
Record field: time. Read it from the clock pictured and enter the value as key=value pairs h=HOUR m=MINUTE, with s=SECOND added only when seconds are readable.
h=13 m=47
